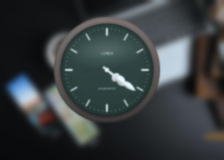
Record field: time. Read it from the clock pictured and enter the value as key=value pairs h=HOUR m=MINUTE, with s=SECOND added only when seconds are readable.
h=4 m=21
